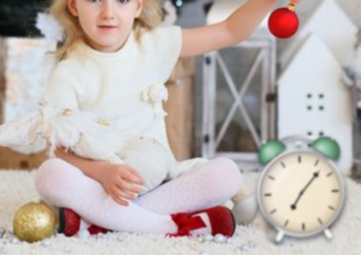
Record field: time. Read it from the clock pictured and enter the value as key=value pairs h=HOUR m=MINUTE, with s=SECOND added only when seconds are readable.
h=7 m=7
